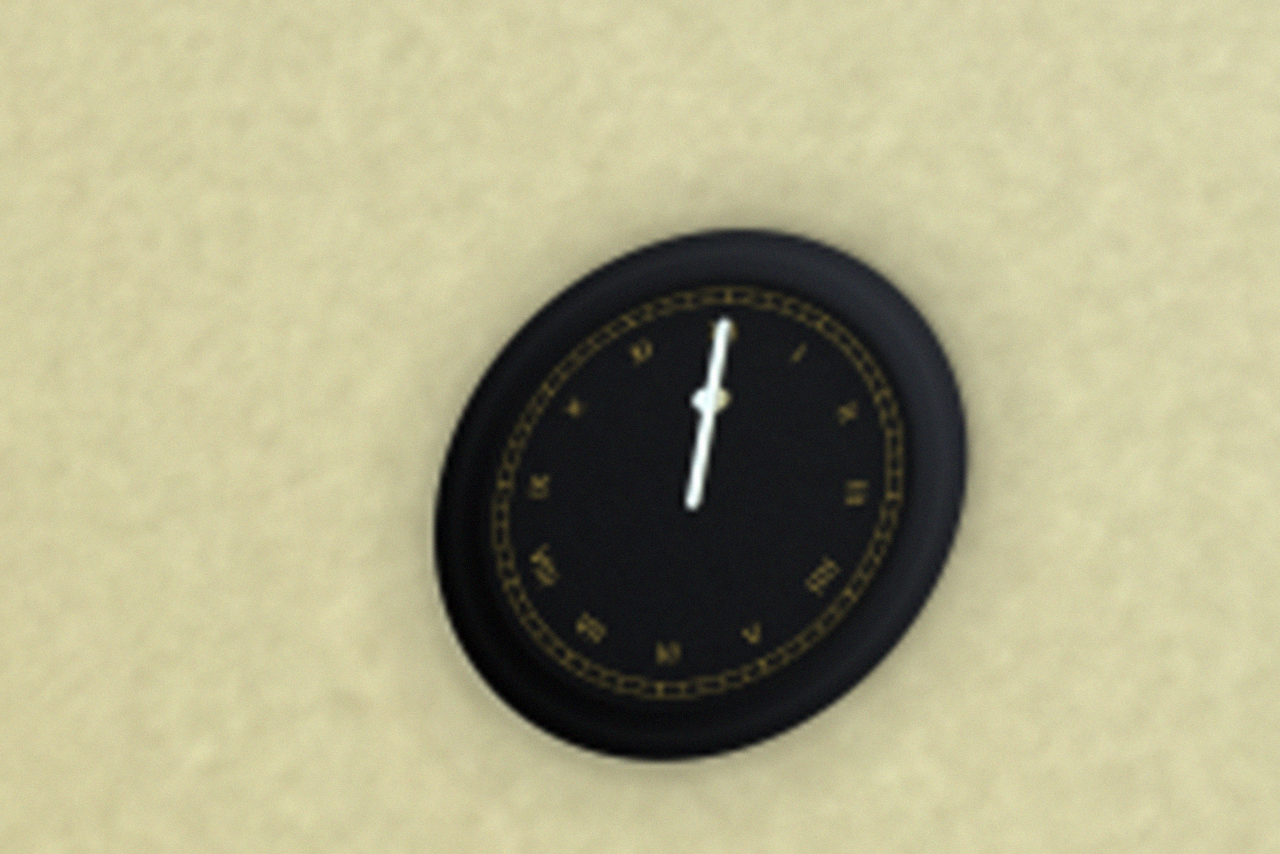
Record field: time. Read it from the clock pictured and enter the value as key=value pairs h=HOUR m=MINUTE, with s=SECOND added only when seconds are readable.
h=12 m=0
